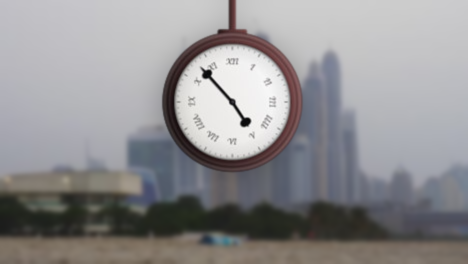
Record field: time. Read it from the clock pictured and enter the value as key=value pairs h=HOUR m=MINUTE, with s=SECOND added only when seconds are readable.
h=4 m=53
